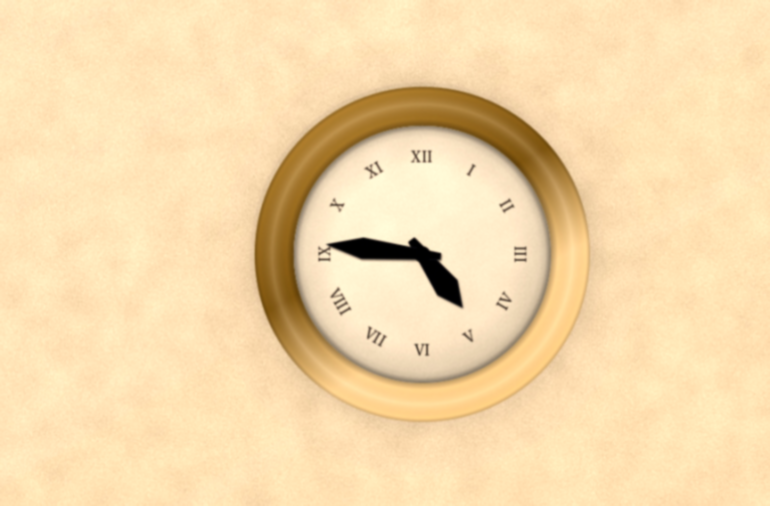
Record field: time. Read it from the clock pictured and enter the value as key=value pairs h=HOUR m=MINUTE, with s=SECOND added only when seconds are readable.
h=4 m=46
